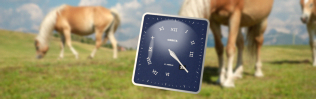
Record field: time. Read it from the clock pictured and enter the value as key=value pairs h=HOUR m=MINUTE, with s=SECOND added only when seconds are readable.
h=4 m=22
